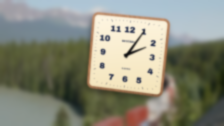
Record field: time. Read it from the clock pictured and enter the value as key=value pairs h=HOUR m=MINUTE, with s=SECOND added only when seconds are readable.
h=2 m=5
